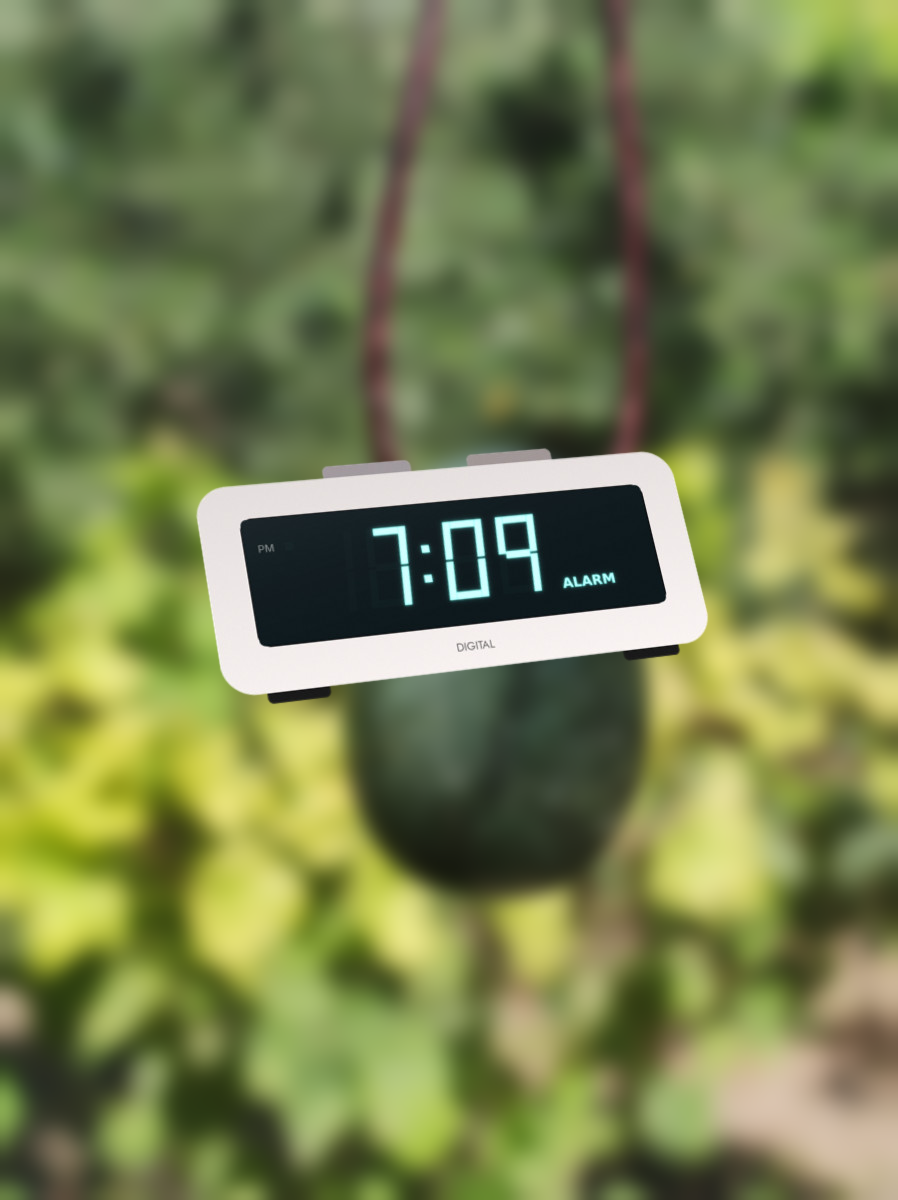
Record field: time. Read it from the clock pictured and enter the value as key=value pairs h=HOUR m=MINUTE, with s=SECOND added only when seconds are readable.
h=7 m=9
